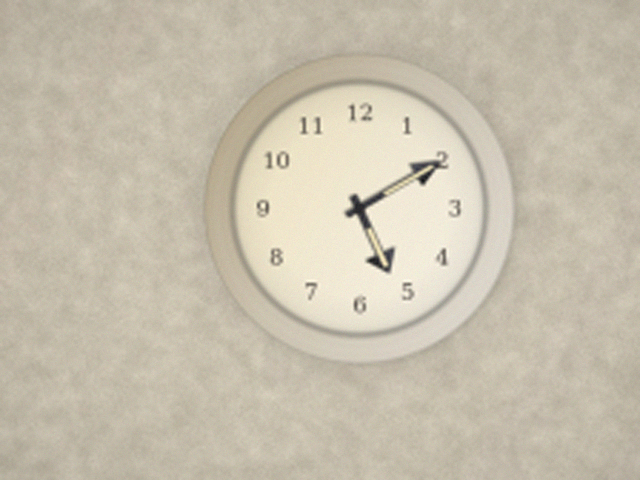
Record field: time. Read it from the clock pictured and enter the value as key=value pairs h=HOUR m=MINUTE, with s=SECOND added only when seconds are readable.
h=5 m=10
